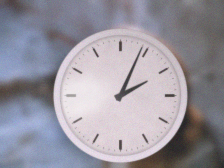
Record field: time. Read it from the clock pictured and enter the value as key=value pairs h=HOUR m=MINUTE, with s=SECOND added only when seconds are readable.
h=2 m=4
